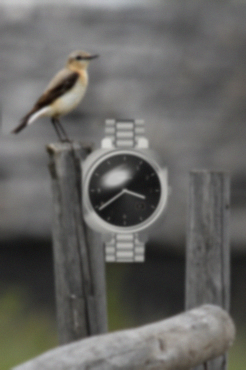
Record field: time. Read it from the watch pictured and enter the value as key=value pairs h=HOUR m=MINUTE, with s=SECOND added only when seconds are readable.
h=3 m=39
